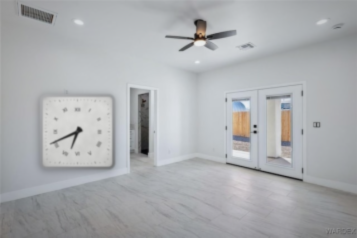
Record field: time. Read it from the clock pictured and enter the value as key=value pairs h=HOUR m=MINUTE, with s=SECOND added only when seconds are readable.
h=6 m=41
